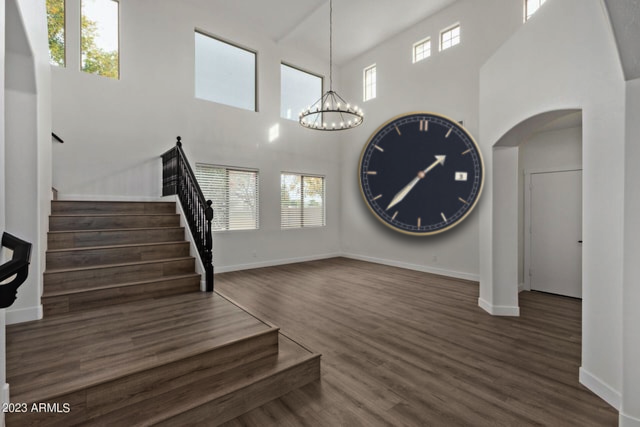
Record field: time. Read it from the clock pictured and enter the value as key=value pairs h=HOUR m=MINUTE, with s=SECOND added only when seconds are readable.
h=1 m=37
